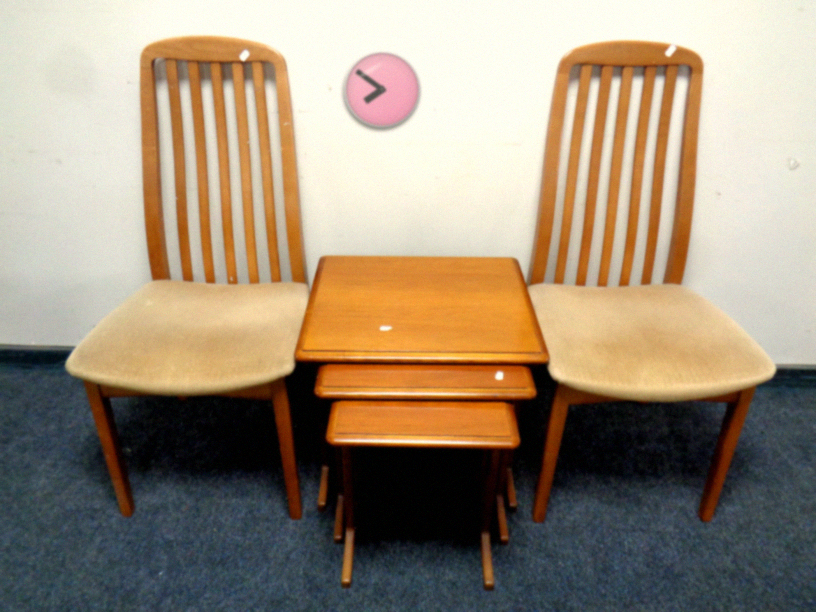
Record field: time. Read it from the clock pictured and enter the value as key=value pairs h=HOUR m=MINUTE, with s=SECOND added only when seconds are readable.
h=7 m=51
